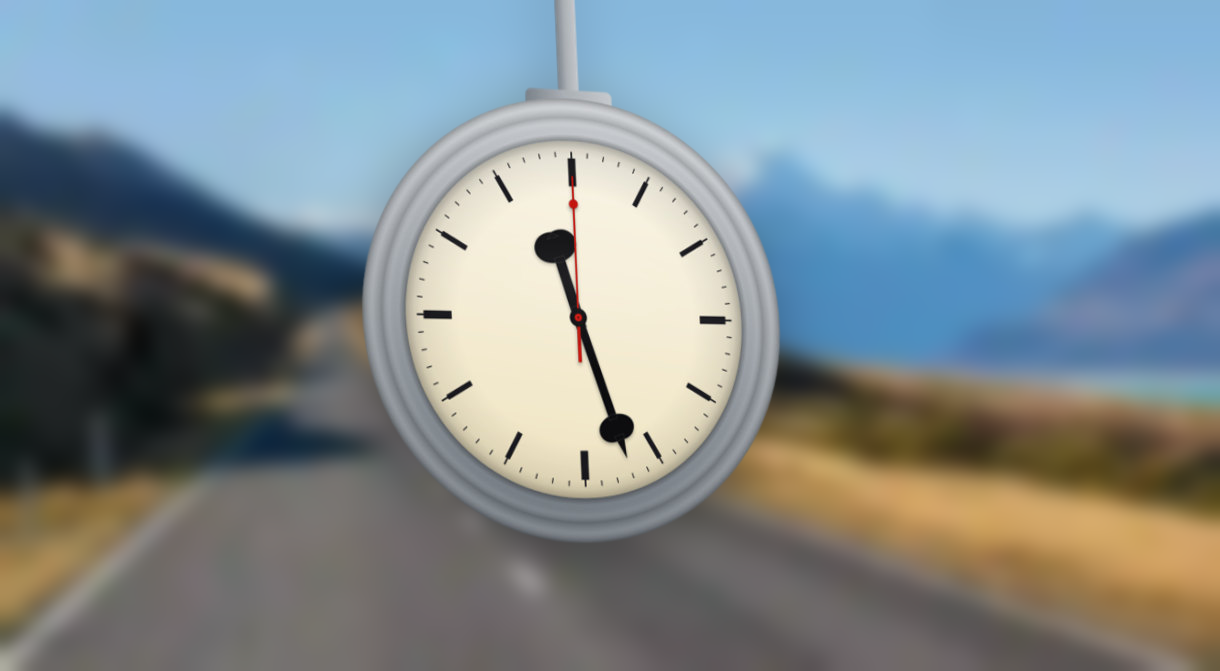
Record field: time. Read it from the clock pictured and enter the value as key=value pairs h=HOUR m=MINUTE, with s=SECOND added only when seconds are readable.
h=11 m=27 s=0
